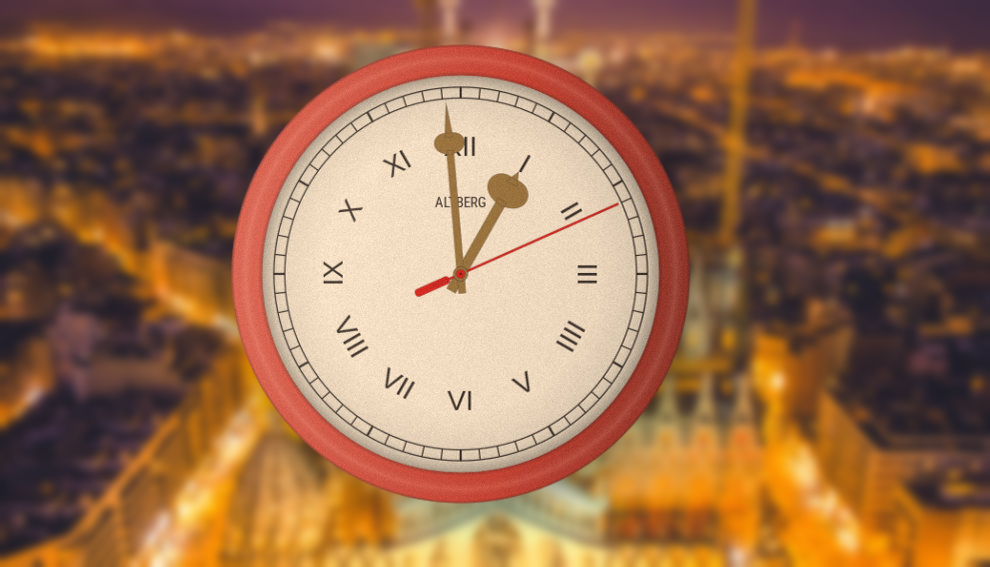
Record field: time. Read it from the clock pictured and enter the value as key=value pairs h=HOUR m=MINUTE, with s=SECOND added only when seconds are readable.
h=12 m=59 s=11
